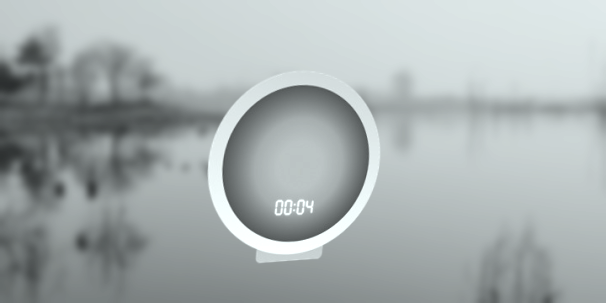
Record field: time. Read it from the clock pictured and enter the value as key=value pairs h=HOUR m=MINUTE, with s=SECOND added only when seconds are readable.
h=0 m=4
